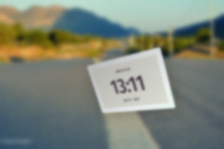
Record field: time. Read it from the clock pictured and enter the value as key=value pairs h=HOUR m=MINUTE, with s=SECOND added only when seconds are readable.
h=13 m=11
